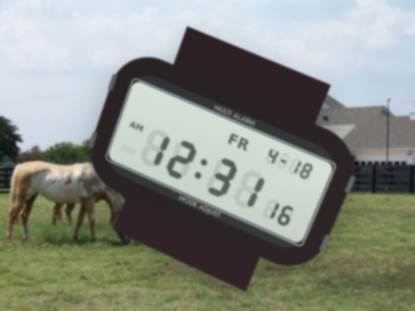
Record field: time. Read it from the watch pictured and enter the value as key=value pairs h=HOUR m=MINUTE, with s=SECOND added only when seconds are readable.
h=12 m=31 s=16
